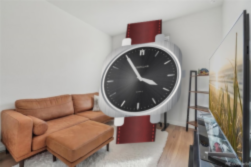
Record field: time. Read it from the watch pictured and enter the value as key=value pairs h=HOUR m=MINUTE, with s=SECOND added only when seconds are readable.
h=3 m=55
